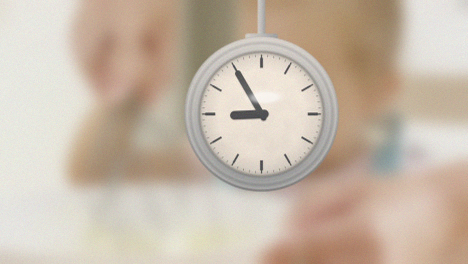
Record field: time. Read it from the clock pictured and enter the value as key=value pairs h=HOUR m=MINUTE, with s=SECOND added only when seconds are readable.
h=8 m=55
